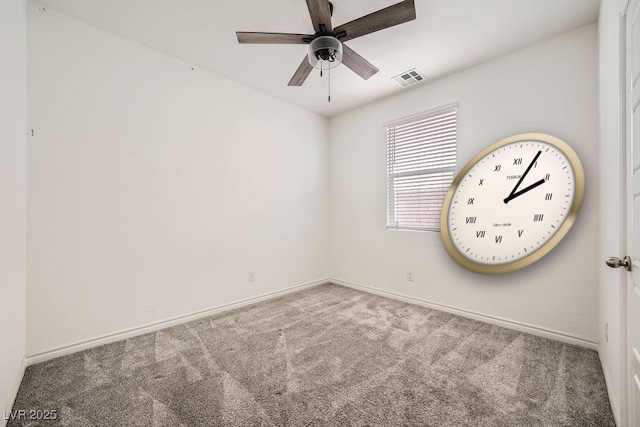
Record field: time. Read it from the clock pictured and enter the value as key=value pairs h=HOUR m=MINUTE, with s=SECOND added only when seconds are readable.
h=2 m=4
